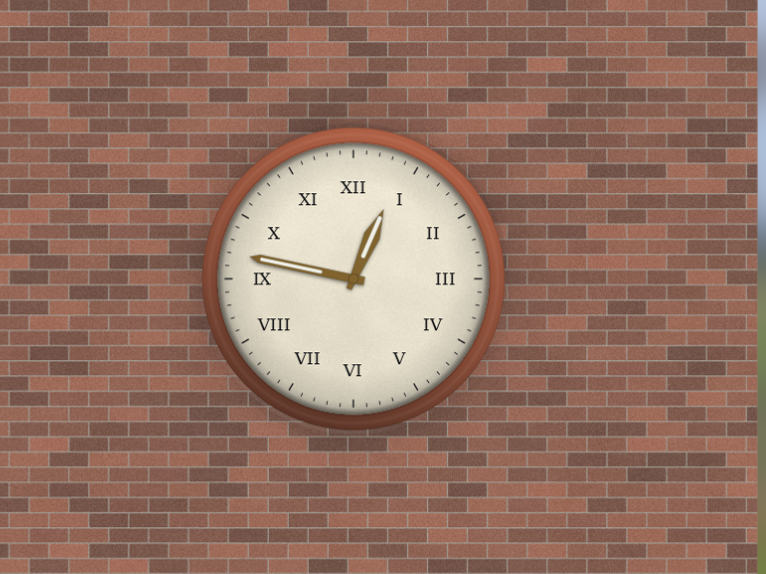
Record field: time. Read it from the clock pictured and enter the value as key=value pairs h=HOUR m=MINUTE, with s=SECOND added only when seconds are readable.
h=12 m=47
